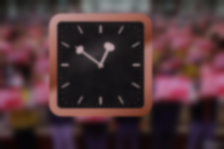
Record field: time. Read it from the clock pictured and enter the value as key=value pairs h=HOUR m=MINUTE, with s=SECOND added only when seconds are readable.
h=12 m=51
